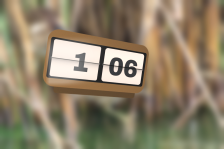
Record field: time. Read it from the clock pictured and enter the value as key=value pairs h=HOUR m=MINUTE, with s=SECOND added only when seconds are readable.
h=1 m=6
